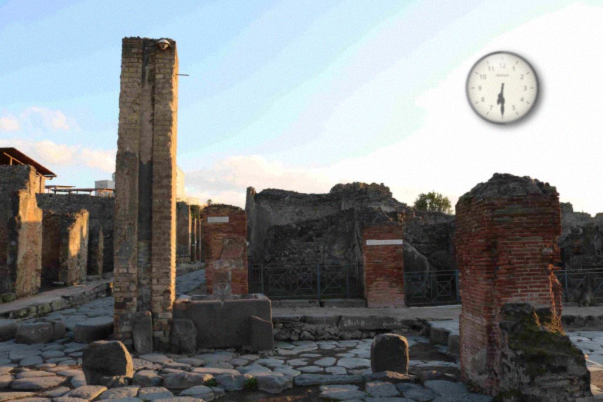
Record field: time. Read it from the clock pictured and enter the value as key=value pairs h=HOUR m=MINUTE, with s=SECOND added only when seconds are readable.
h=6 m=30
